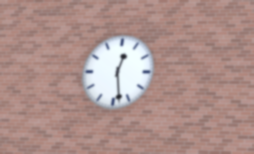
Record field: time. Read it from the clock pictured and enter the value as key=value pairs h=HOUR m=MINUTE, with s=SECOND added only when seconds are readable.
h=12 m=28
